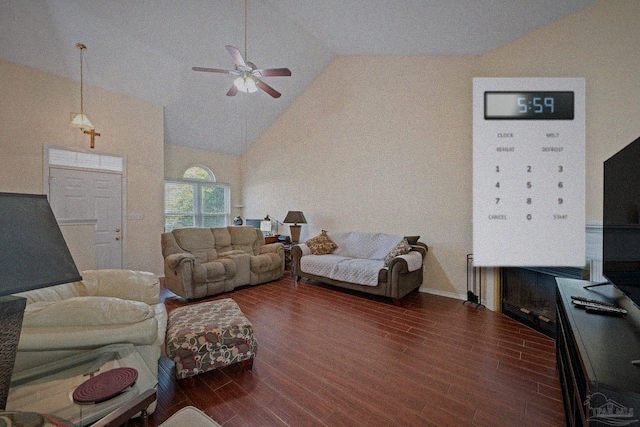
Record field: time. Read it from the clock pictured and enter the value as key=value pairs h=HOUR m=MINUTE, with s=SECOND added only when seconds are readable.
h=5 m=59
